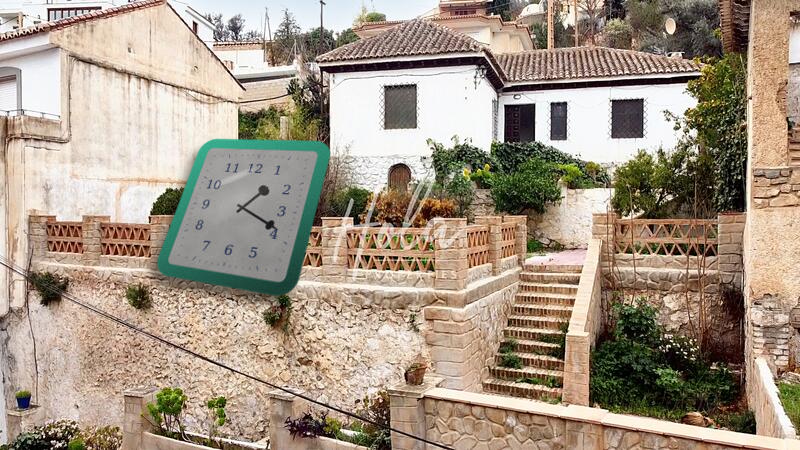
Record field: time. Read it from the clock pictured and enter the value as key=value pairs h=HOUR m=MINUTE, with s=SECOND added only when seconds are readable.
h=1 m=19
